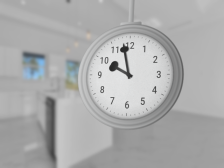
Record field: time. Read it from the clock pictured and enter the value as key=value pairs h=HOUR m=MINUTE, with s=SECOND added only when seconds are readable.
h=9 m=58
